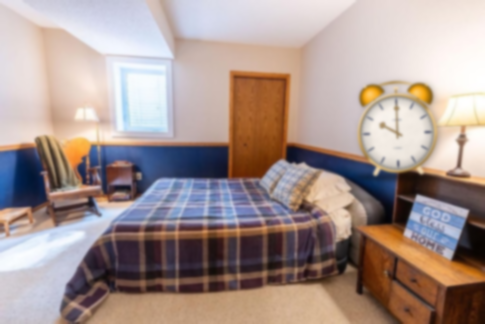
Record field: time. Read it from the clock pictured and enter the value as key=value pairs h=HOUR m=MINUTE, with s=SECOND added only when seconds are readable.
h=10 m=0
